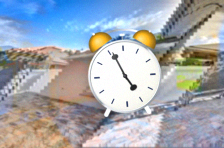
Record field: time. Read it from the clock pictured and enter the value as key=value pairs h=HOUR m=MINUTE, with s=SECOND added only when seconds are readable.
h=4 m=56
